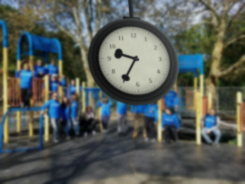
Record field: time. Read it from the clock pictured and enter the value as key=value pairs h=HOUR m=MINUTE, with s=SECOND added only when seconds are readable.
h=9 m=35
